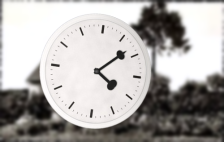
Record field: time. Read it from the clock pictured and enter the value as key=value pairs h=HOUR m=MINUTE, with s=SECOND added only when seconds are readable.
h=4 m=8
